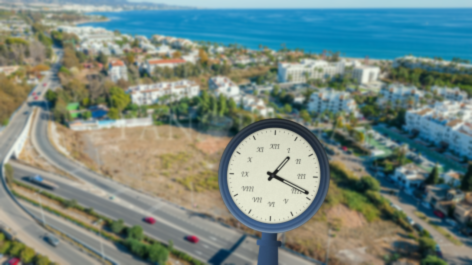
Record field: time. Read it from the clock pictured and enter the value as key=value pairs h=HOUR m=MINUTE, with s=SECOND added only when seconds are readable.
h=1 m=19
